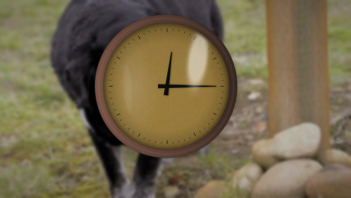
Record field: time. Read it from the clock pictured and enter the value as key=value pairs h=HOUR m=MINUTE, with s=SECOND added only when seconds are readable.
h=12 m=15
